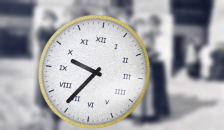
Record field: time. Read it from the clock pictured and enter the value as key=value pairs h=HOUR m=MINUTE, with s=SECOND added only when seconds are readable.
h=9 m=36
